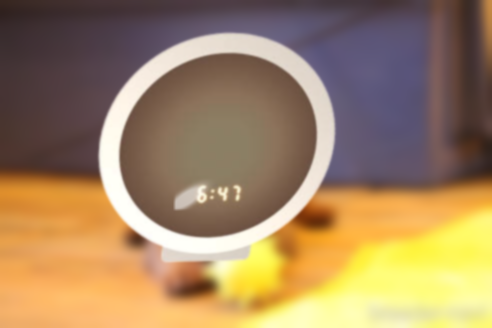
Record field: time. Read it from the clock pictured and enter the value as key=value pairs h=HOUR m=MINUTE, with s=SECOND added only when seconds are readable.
h=6 m=47
